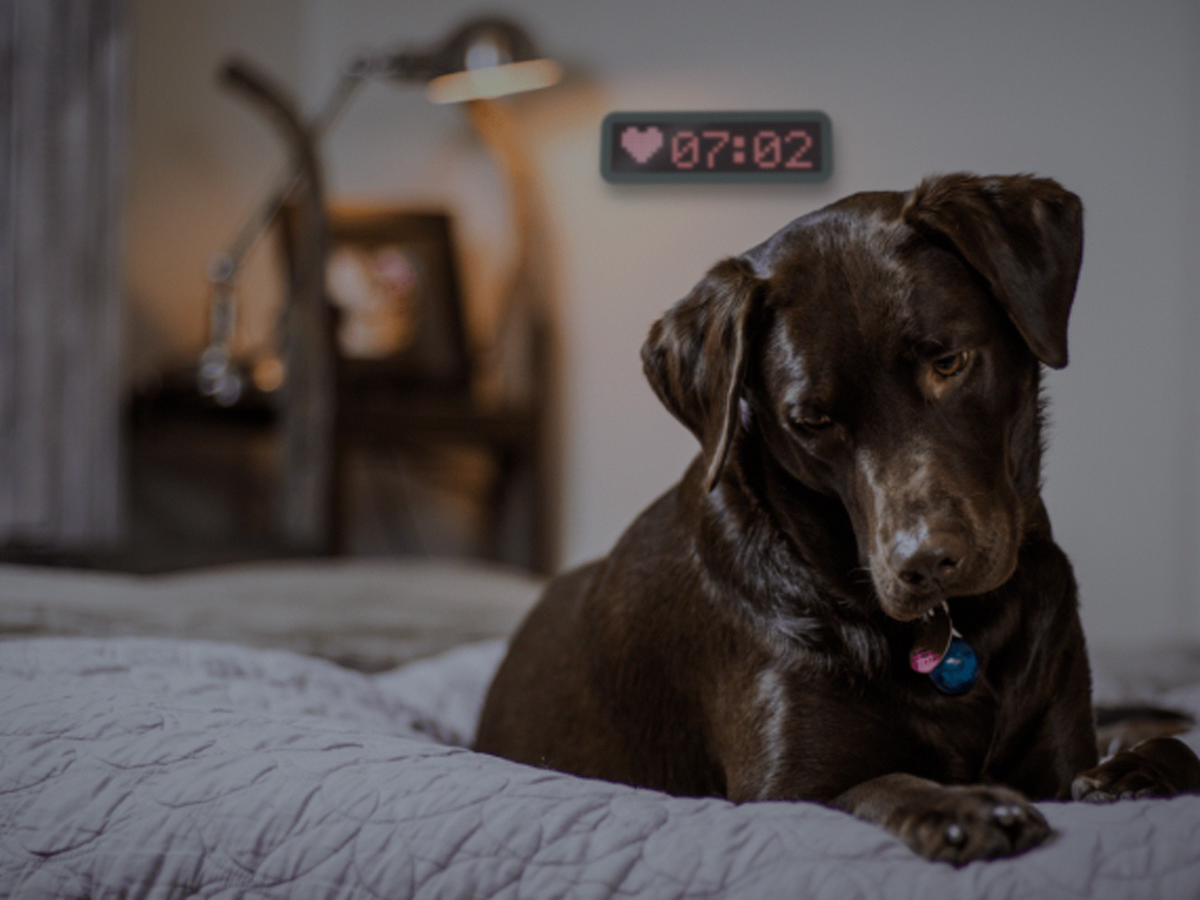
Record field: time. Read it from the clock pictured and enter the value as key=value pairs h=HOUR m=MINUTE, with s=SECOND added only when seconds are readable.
h=7 m=2
